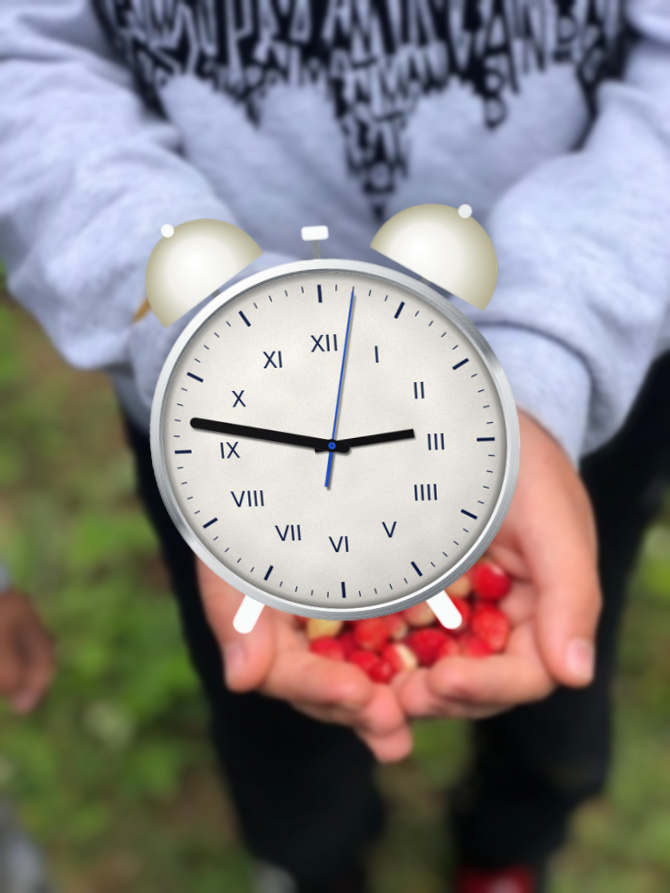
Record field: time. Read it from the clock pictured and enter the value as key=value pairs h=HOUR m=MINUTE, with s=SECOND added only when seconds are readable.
h=2 m=47 s=2
